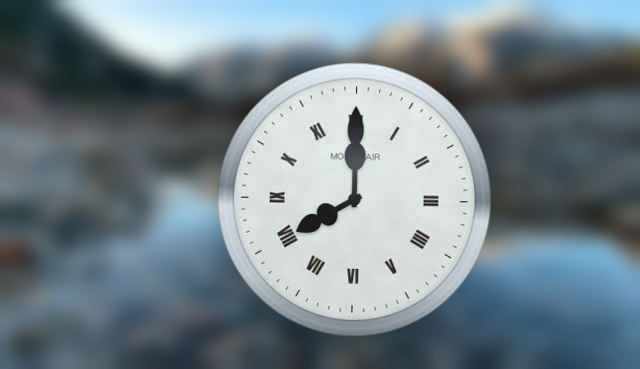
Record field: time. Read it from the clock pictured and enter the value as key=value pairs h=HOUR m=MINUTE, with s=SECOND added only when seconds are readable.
h=8 m=0
